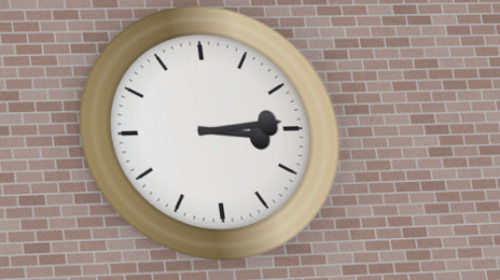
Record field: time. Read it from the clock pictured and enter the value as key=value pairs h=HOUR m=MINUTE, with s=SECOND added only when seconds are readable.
h=3 m=14
